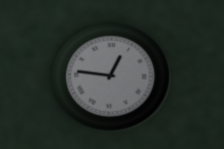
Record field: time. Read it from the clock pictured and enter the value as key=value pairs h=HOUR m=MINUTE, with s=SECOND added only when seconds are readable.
h=12 m=46
